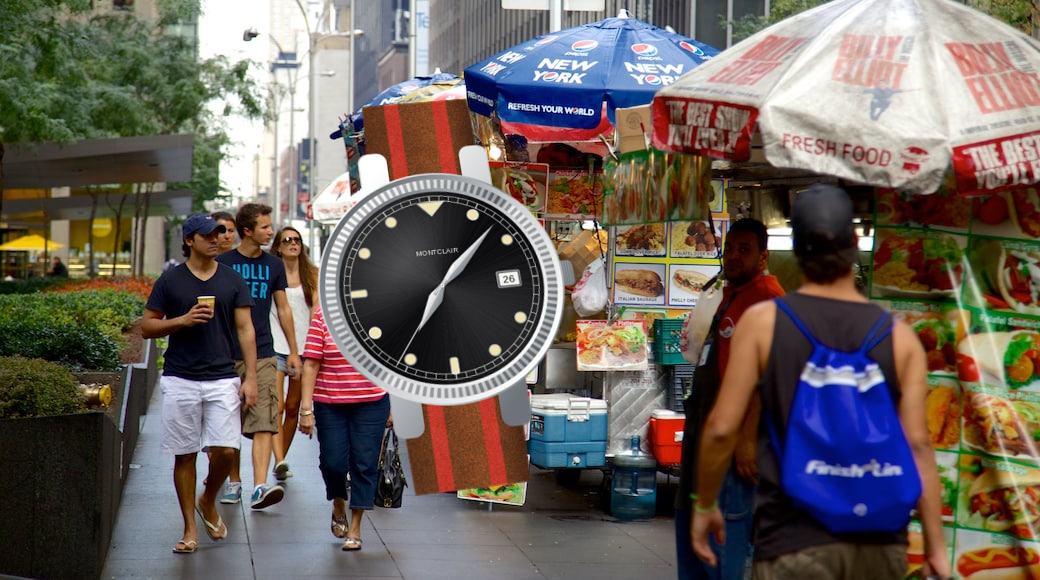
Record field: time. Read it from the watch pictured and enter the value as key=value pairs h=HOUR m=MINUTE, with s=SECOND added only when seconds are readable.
h=7 m=7 s=36
